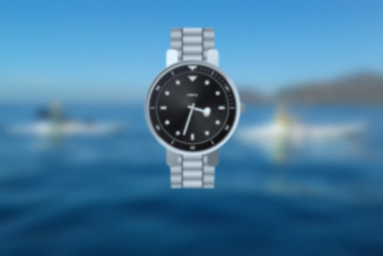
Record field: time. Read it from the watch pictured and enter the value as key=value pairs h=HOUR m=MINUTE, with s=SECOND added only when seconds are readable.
h=3 m=33
